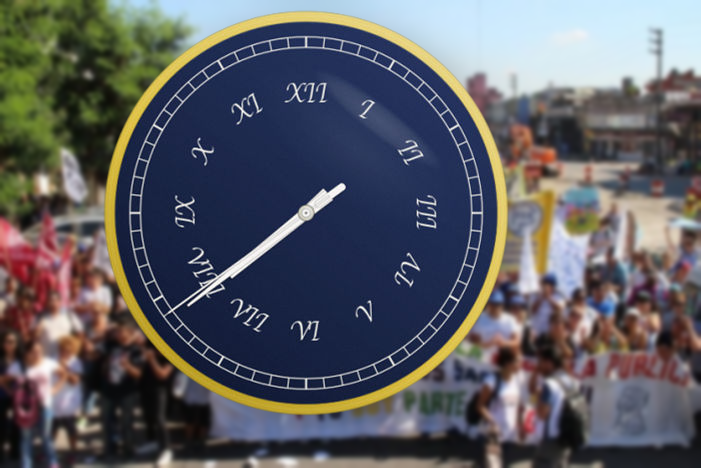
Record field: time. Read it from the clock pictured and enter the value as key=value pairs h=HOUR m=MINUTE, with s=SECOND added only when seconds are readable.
h=7 m=38 s=39
